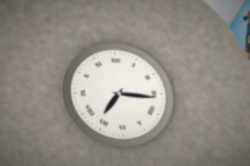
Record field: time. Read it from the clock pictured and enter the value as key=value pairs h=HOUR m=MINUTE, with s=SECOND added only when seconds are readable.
h=7 m=16
